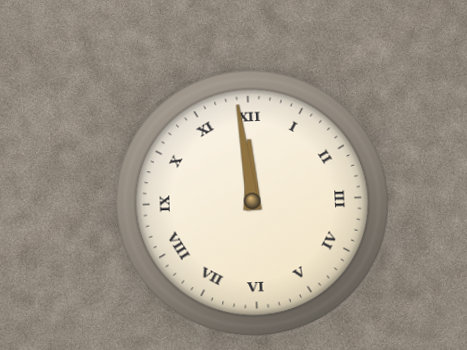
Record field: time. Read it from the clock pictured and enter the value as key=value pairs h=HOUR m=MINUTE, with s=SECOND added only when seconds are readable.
h=11 m=59
